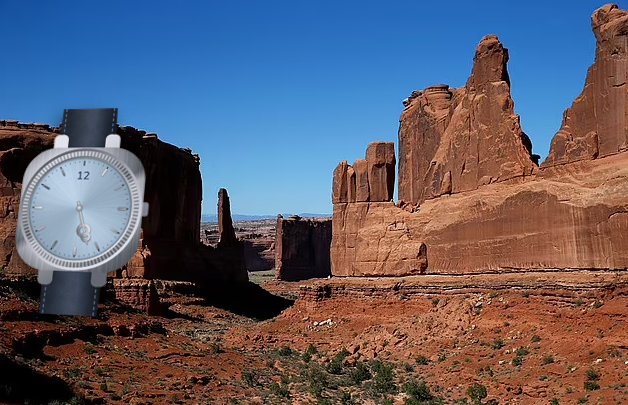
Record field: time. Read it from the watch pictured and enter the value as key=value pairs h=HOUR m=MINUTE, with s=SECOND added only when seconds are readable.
h=5 m=27
